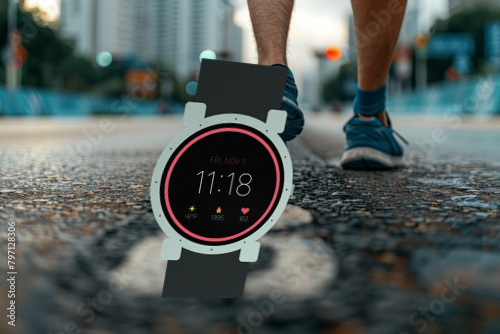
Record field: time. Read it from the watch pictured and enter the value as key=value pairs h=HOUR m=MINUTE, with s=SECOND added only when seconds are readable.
h=11 m=18
